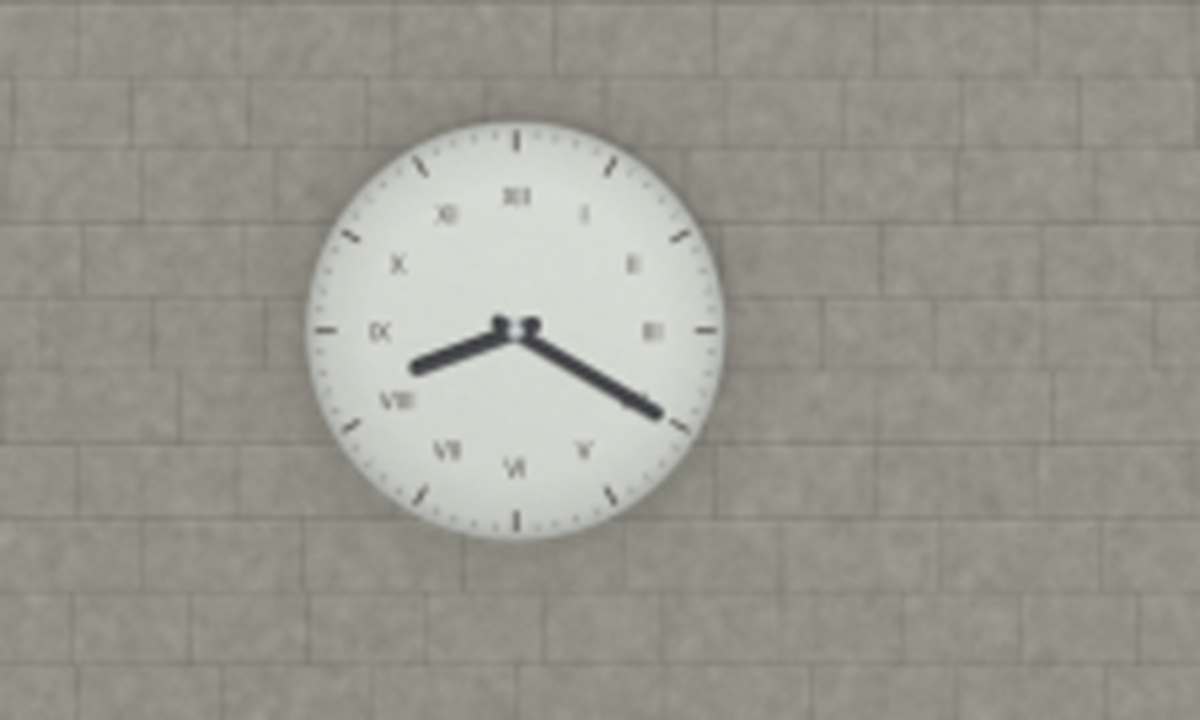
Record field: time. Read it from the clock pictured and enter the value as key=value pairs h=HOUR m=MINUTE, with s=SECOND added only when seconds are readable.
h=8 m=20
